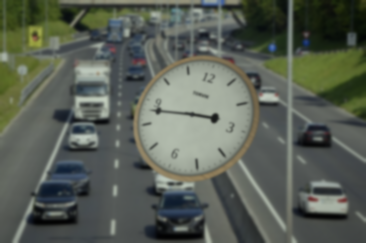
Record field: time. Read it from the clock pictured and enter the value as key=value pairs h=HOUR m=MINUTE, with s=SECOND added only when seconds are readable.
h=2 m=43
